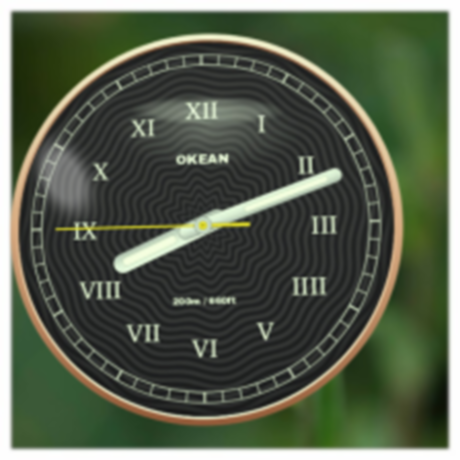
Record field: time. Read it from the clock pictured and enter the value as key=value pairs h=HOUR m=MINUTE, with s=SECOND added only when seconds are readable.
h=8 m=11 s=45
